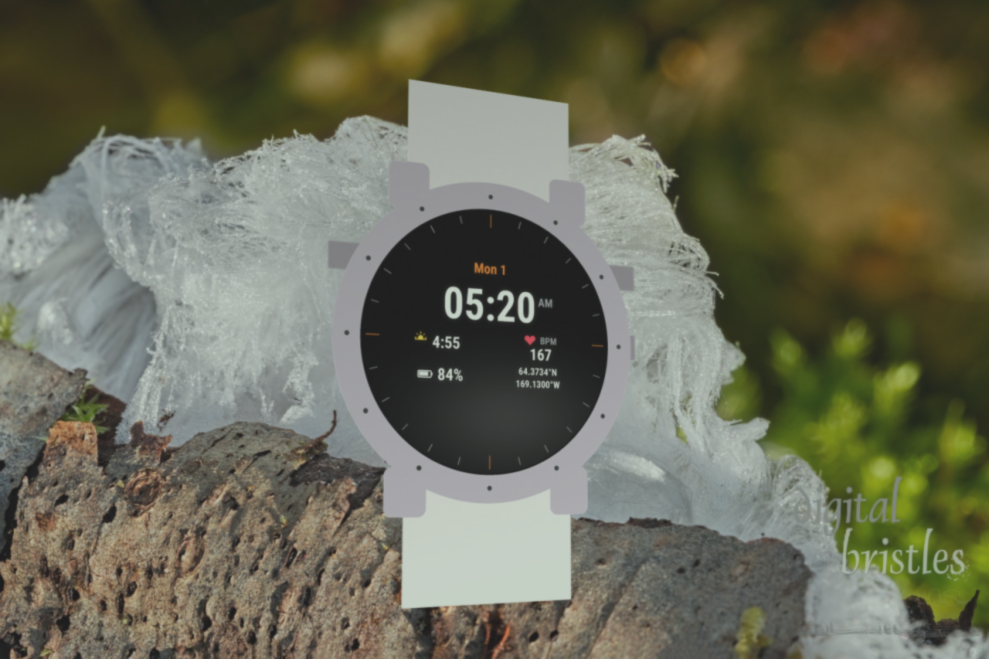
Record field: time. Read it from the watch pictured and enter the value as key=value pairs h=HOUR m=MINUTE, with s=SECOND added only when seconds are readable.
h=5 m=20
